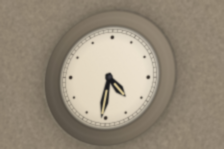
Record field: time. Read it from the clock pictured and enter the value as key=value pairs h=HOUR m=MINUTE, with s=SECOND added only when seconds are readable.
h=4 m=31
